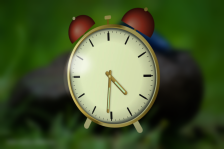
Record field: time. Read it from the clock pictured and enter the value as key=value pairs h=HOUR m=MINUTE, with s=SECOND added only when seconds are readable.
h=4 m=31
